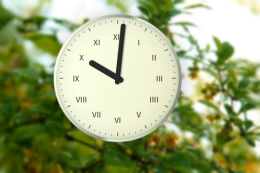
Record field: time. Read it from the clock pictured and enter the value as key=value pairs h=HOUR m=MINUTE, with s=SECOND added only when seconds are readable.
h=10 m=1
